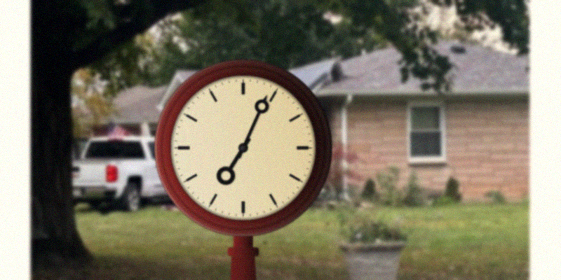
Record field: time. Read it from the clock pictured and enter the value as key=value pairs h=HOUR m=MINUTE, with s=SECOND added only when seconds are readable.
h=7 m=4
